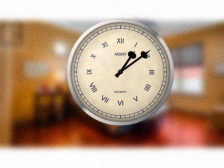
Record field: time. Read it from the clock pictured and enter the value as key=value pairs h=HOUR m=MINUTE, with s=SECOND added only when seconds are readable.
h=1 m=9
